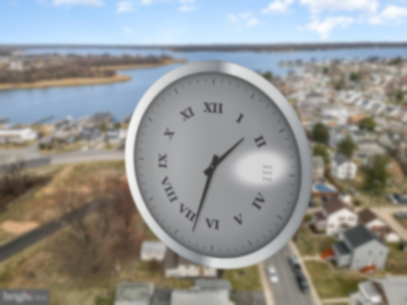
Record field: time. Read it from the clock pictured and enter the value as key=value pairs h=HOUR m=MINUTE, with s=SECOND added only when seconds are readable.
h=1 m=33
